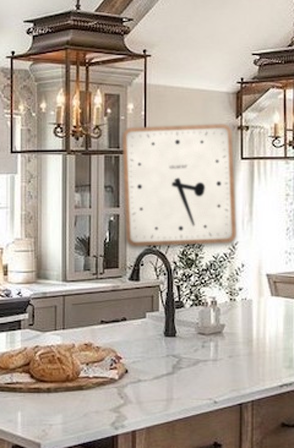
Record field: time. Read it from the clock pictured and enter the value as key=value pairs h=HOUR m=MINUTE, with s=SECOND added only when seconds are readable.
h=3 m=27
